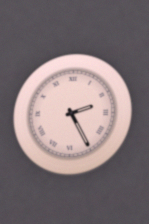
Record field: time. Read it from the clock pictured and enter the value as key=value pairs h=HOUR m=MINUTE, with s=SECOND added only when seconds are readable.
h=2 m=25
